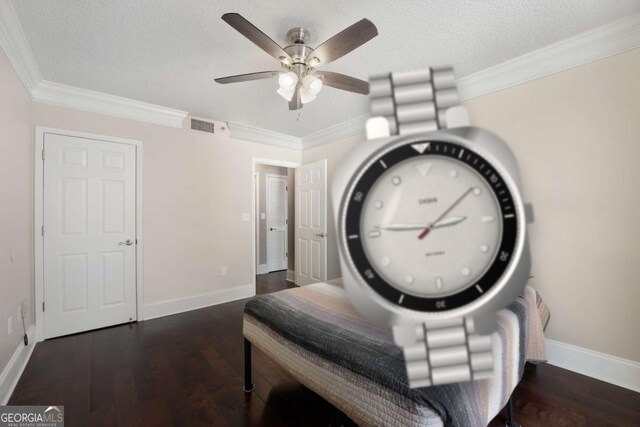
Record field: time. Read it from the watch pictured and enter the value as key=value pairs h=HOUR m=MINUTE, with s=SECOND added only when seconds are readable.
h=2 m=46 s=9
